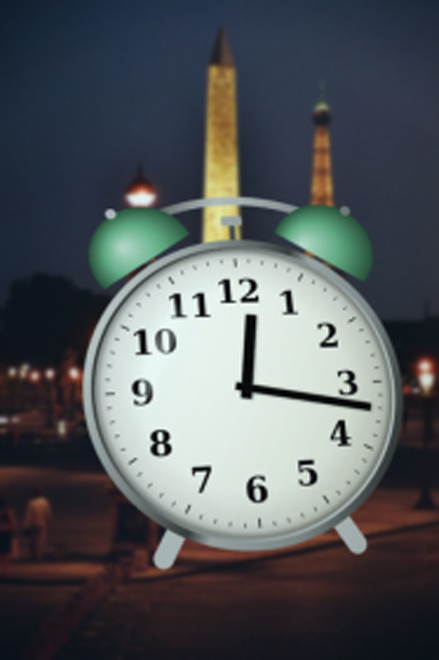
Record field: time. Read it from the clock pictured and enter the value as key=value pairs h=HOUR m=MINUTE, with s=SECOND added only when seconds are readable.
h=12 m=17
